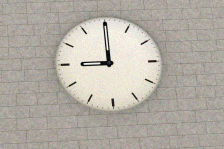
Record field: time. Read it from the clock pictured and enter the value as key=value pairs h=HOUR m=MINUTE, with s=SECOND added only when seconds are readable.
h=9 m=0
